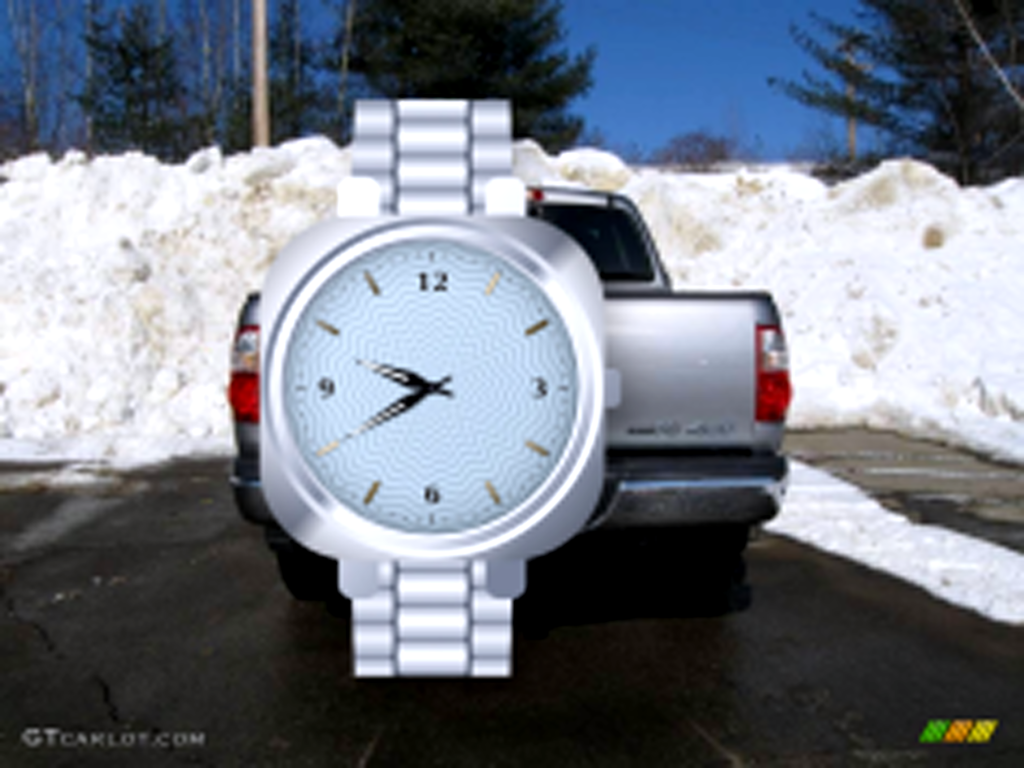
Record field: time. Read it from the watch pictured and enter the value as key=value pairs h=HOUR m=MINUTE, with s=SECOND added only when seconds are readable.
h=9 m=40
